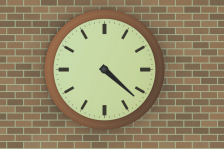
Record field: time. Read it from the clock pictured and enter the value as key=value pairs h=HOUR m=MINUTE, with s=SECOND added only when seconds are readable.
h=4 m=22
